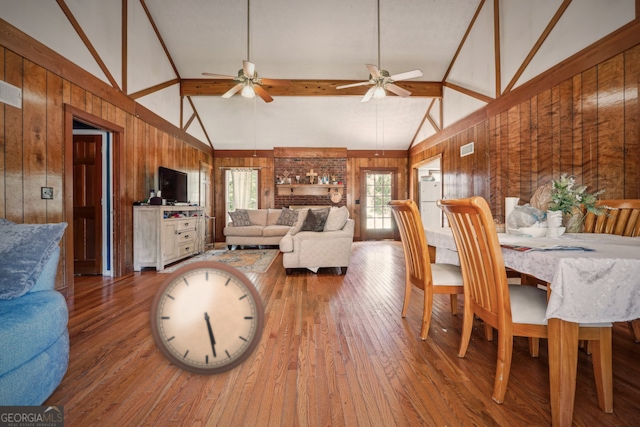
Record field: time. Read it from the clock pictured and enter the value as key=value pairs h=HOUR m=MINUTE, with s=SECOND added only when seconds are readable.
h=5 m=28
